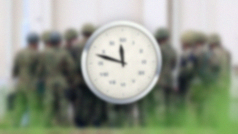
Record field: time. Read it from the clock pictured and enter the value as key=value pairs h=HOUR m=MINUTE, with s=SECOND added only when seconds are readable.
h=11 m=48
